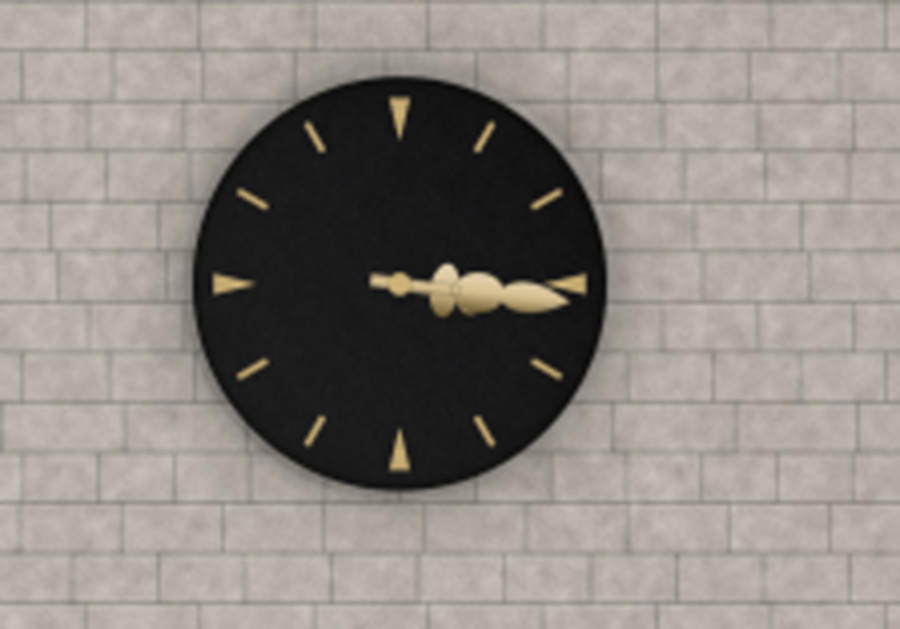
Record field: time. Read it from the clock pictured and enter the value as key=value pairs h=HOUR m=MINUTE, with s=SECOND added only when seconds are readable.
h=3 m=16
